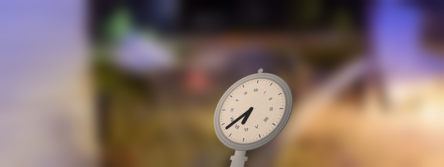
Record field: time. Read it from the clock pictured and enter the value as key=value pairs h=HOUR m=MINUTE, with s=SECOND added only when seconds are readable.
h=6 m=38
